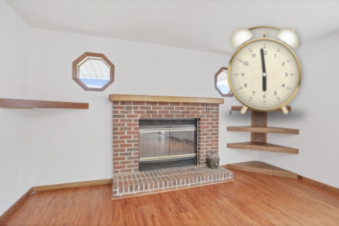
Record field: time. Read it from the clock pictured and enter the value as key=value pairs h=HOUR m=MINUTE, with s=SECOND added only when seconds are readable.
h=5 m=59
